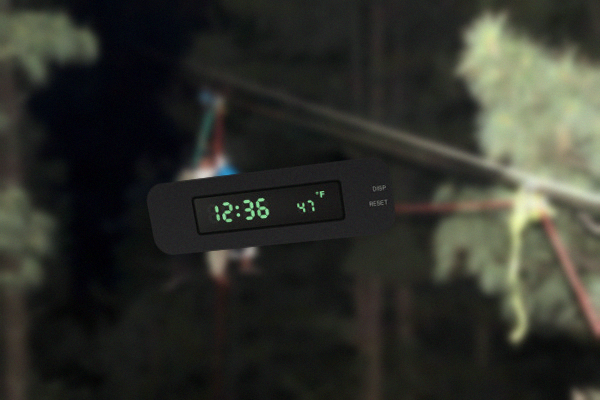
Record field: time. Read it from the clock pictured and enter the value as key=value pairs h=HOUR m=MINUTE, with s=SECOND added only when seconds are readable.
h=12 m=36
